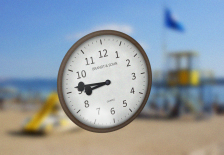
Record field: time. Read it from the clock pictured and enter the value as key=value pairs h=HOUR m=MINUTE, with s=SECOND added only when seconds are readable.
h=8 m=46
